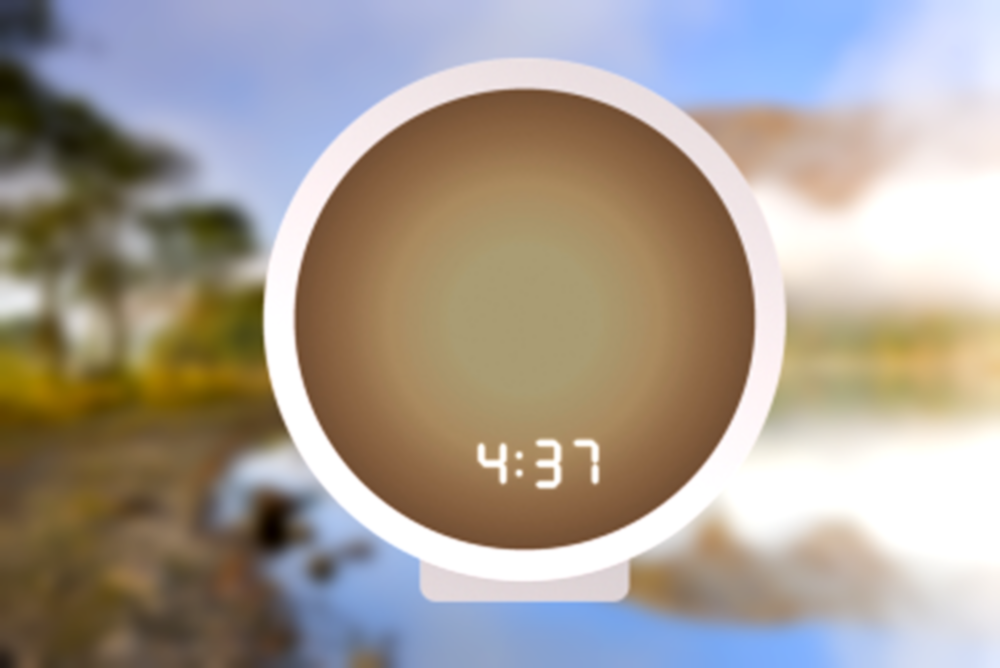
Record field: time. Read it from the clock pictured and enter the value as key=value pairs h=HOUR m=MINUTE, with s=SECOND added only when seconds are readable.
h=4 m=37
